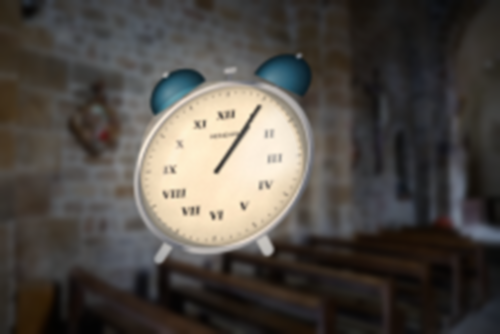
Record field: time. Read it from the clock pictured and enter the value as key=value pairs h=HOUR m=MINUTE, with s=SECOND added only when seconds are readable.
h=1 m=5
